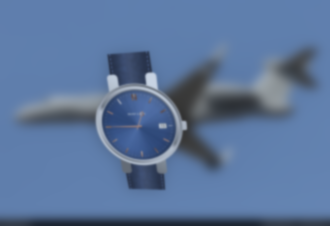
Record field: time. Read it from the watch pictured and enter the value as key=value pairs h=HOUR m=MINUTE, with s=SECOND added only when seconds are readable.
h=12 m=45
